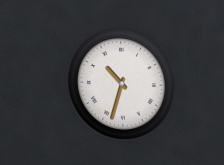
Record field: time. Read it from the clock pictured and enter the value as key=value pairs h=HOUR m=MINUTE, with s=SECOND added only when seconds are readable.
h=10 m=33
